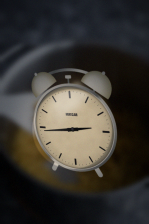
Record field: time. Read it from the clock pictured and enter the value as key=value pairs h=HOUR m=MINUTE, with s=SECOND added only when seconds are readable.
h=2 m=44
